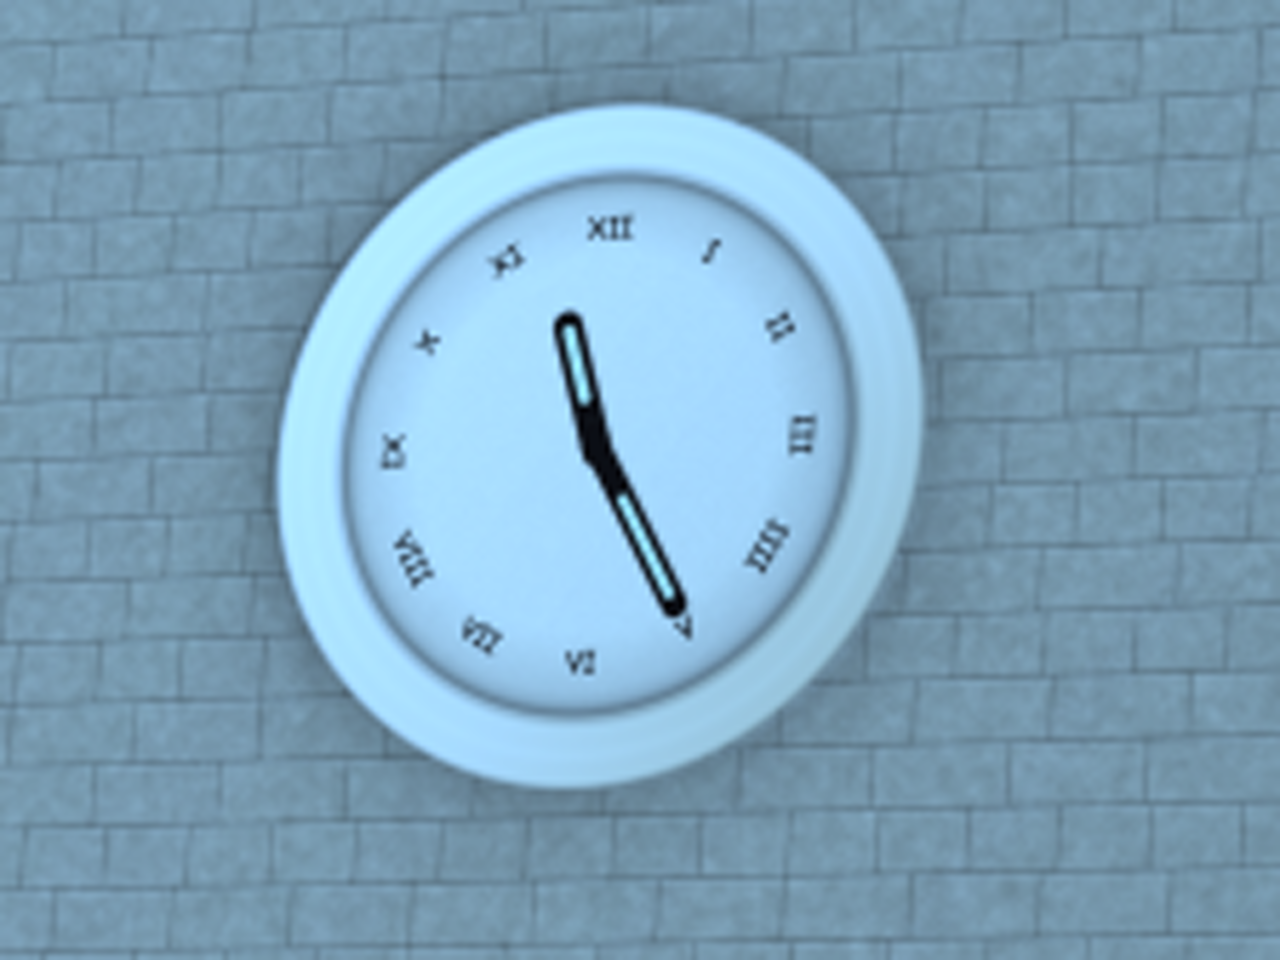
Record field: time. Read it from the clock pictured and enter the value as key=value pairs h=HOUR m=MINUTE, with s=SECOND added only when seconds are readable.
h=11 m=25
